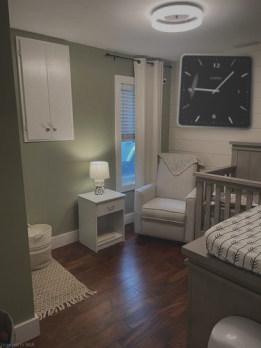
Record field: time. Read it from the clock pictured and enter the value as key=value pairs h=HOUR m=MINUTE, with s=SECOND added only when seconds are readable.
h=9 m=7
